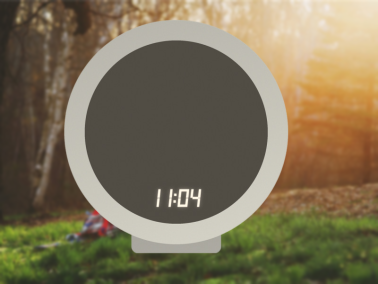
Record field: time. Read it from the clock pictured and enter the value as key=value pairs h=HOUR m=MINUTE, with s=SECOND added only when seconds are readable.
h=11 m=4
